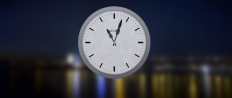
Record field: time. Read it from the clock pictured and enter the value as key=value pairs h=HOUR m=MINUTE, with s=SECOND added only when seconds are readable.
h=11 m=3
